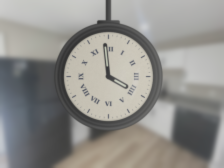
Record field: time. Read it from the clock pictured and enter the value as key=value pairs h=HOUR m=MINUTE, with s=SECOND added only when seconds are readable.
h=3 m=59
